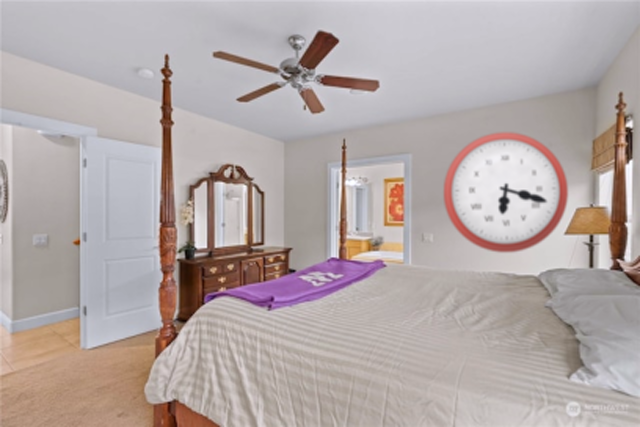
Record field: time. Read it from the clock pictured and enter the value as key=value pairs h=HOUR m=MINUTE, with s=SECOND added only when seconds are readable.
h=6 m=18
